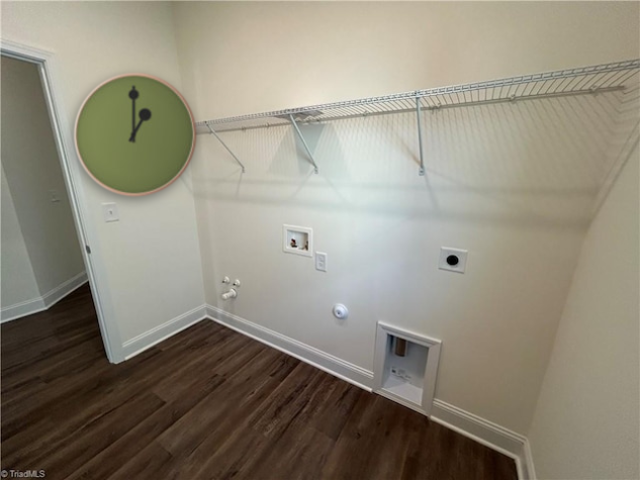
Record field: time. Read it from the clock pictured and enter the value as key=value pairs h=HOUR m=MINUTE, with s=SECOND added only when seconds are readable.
h=1 m=0
